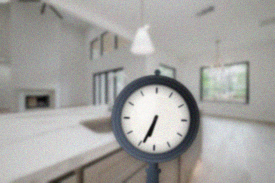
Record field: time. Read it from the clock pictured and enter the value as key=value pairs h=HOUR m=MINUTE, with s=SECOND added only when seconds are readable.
h=6 m=34
